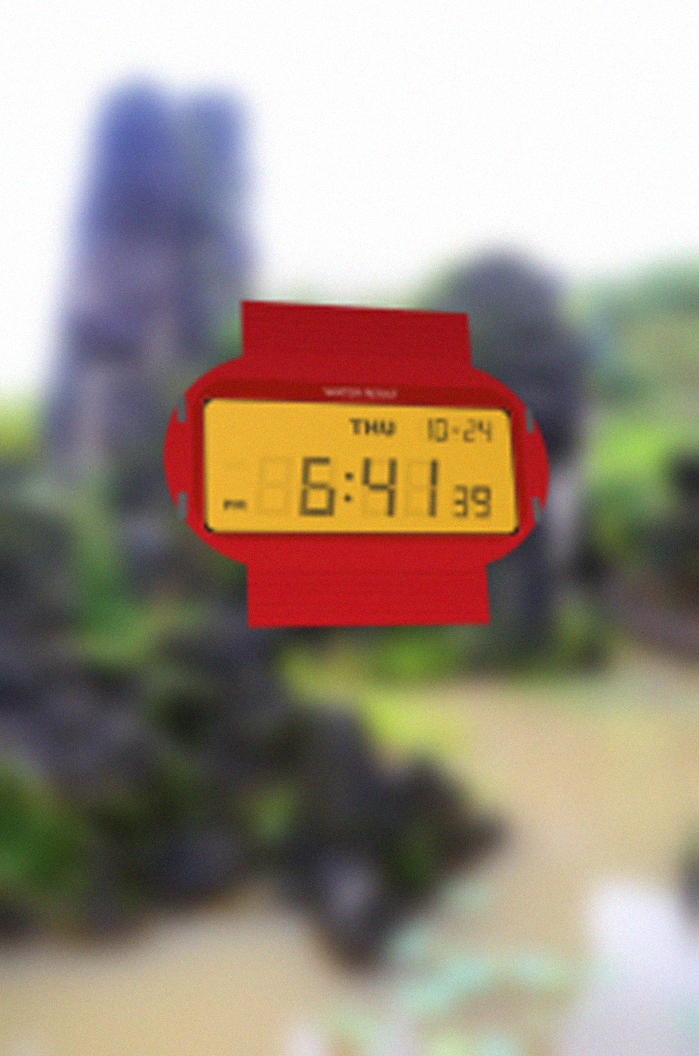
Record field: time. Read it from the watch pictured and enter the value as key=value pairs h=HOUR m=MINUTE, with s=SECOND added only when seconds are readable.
h=6 m=41 s=39
